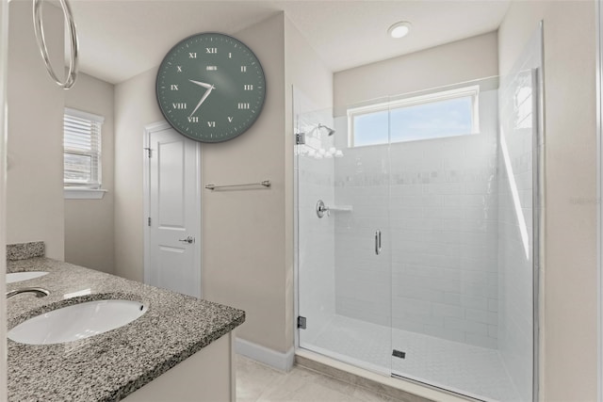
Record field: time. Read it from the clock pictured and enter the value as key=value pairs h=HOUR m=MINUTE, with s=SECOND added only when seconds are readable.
h=9 m=36
